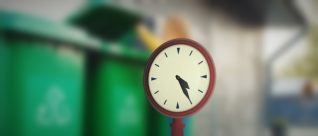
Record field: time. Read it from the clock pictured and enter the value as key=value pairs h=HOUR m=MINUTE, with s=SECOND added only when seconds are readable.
h=4 m=25
